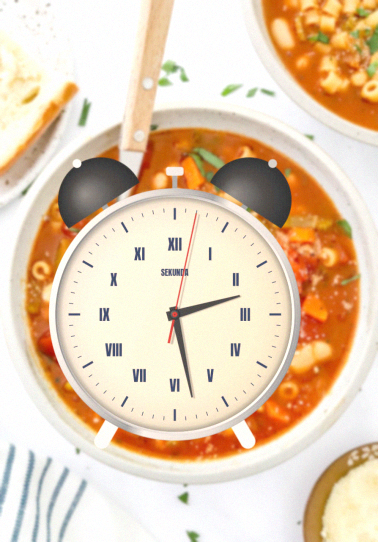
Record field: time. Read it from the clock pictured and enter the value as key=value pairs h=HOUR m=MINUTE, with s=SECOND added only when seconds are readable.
h=2 m=28 s=2
